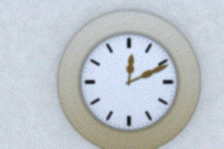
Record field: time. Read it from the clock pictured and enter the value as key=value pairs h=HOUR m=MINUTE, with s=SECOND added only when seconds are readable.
h=12 m=11
